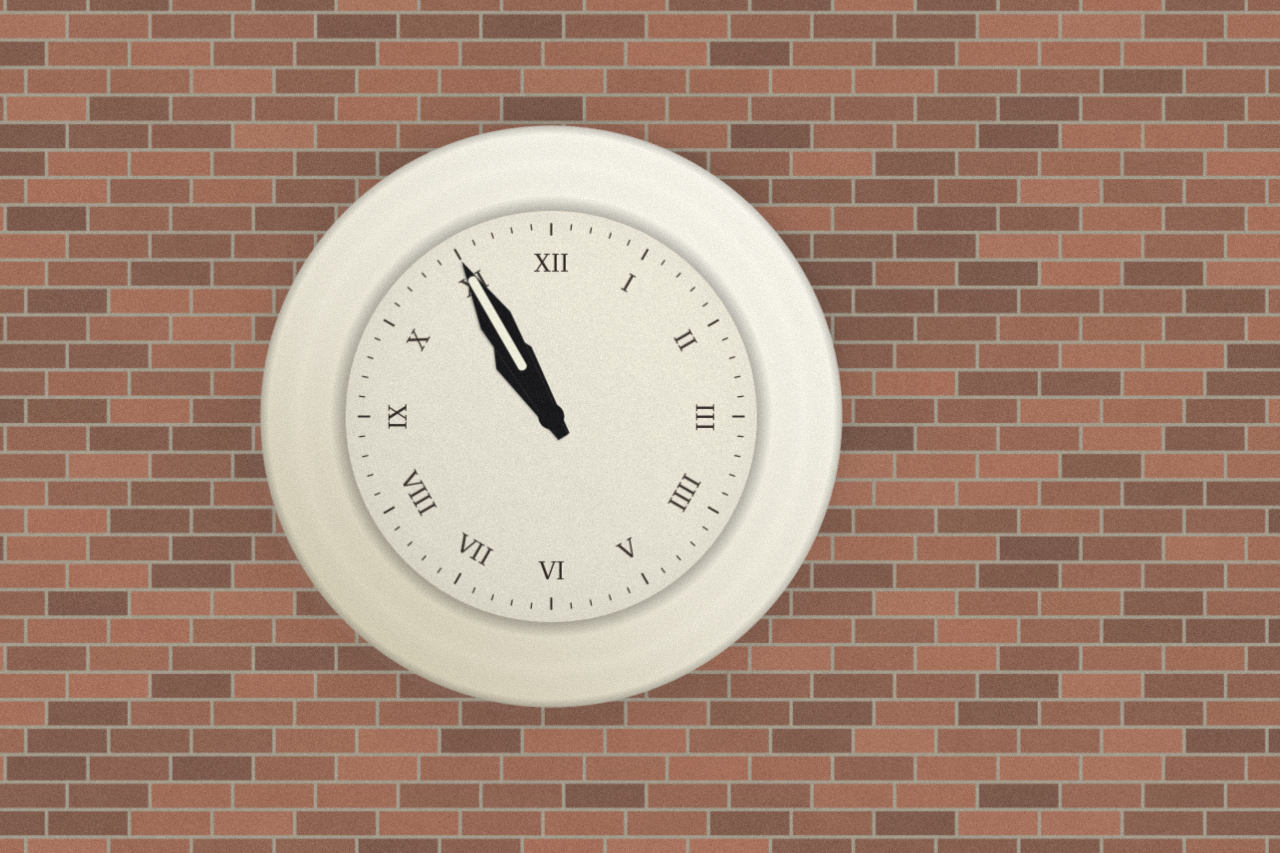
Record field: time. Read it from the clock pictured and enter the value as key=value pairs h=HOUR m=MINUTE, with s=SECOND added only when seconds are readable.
h=10 m=55
